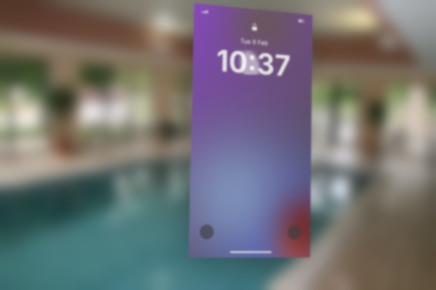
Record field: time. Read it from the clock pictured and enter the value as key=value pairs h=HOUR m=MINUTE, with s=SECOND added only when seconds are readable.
h=10 m=37
